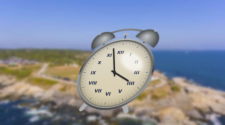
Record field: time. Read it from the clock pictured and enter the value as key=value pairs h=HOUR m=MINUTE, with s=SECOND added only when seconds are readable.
h=3 m=57
